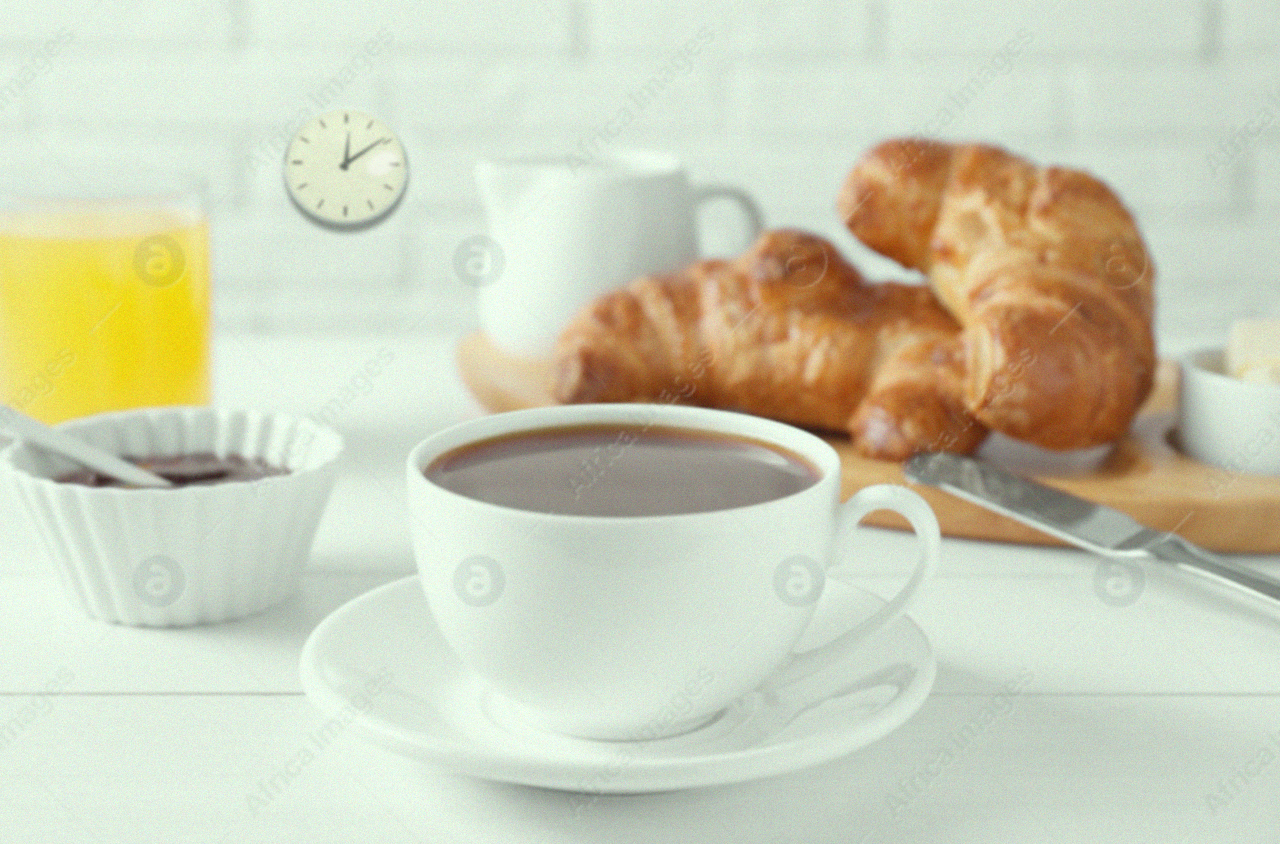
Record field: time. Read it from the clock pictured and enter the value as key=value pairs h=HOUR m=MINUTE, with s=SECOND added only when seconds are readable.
h=12 m=9
